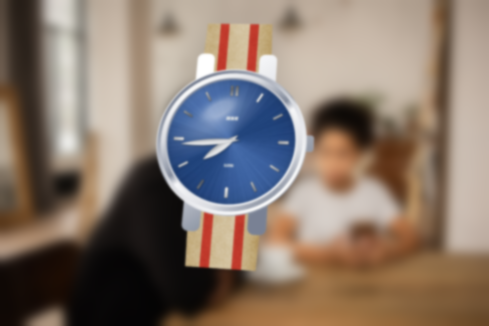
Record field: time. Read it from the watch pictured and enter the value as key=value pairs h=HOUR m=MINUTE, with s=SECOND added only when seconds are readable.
h=7 m=44
